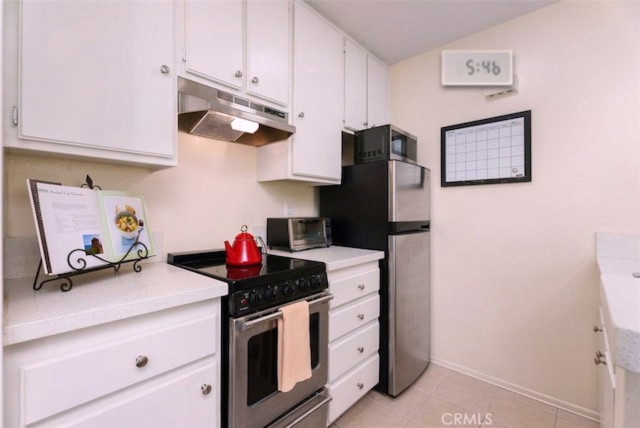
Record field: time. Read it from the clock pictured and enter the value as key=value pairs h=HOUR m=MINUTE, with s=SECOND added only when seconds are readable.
h=5 m=46
